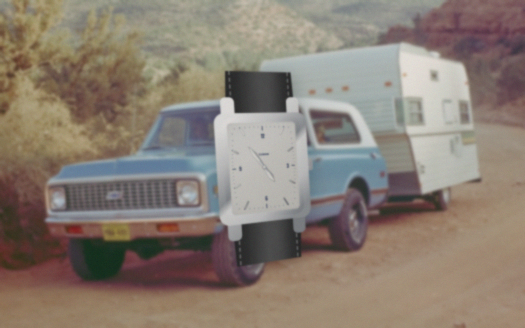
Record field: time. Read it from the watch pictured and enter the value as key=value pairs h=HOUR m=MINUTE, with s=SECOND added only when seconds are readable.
h=4 m=54
